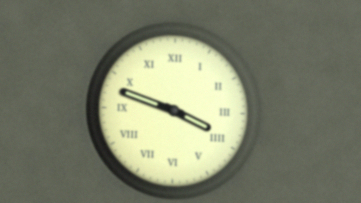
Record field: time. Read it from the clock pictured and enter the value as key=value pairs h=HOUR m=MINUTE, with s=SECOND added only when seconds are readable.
h=3 m=48
